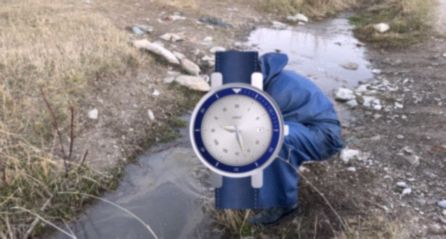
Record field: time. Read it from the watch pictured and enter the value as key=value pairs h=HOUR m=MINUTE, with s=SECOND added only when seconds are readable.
h=9 m=27
